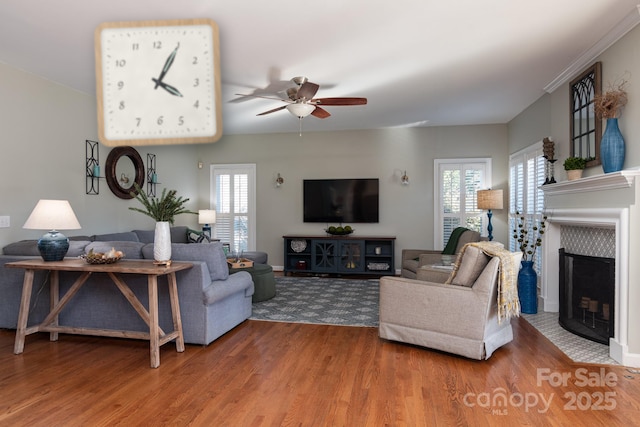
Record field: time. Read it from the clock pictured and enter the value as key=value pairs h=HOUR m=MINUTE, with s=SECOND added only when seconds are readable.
h=4 m=5
